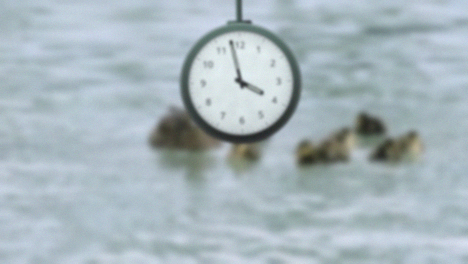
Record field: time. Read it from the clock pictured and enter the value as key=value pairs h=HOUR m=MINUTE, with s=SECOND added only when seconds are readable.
h=3 m=58
